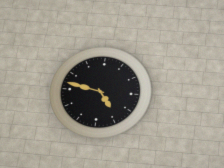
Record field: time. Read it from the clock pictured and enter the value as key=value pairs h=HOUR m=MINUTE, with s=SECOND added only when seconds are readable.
h=4 m=47
